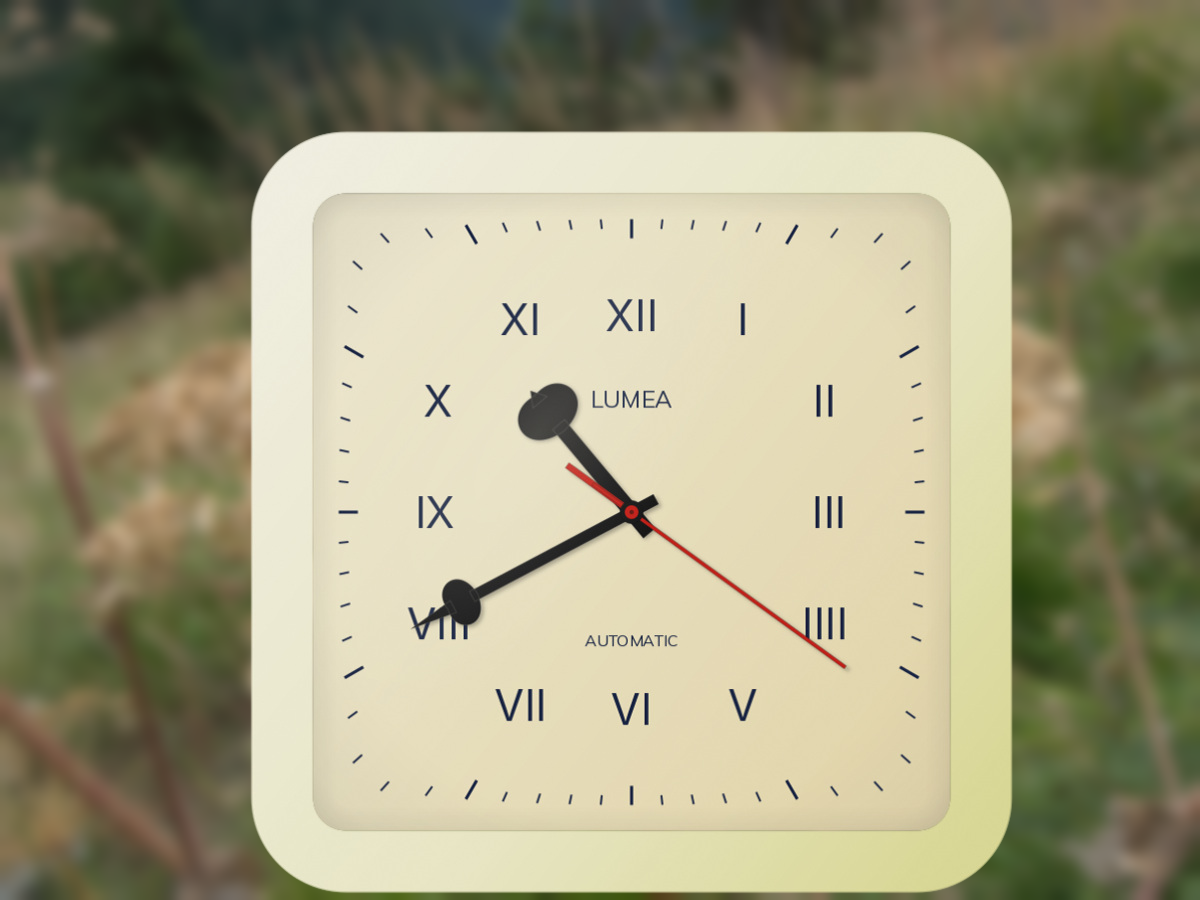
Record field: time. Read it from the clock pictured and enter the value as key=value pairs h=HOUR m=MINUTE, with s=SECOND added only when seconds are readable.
h=10 m=40 s=21
